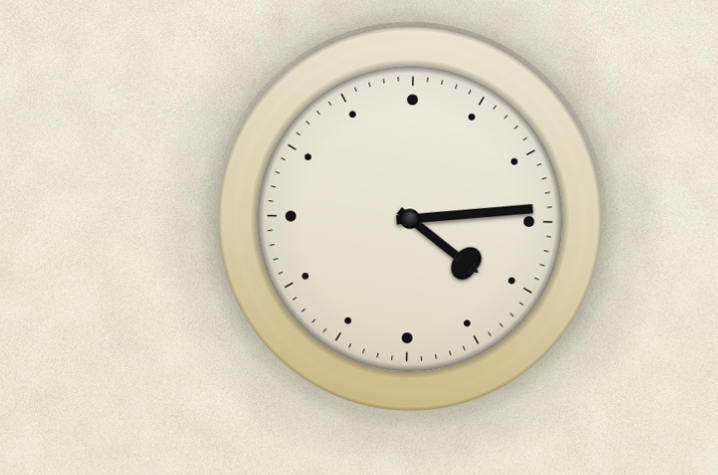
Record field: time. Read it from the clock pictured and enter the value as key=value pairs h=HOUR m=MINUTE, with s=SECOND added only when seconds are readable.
h=4 m=14
